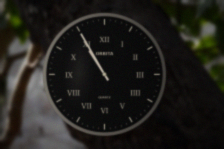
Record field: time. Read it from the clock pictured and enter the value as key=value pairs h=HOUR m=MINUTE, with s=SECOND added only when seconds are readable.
h=10 m=55
